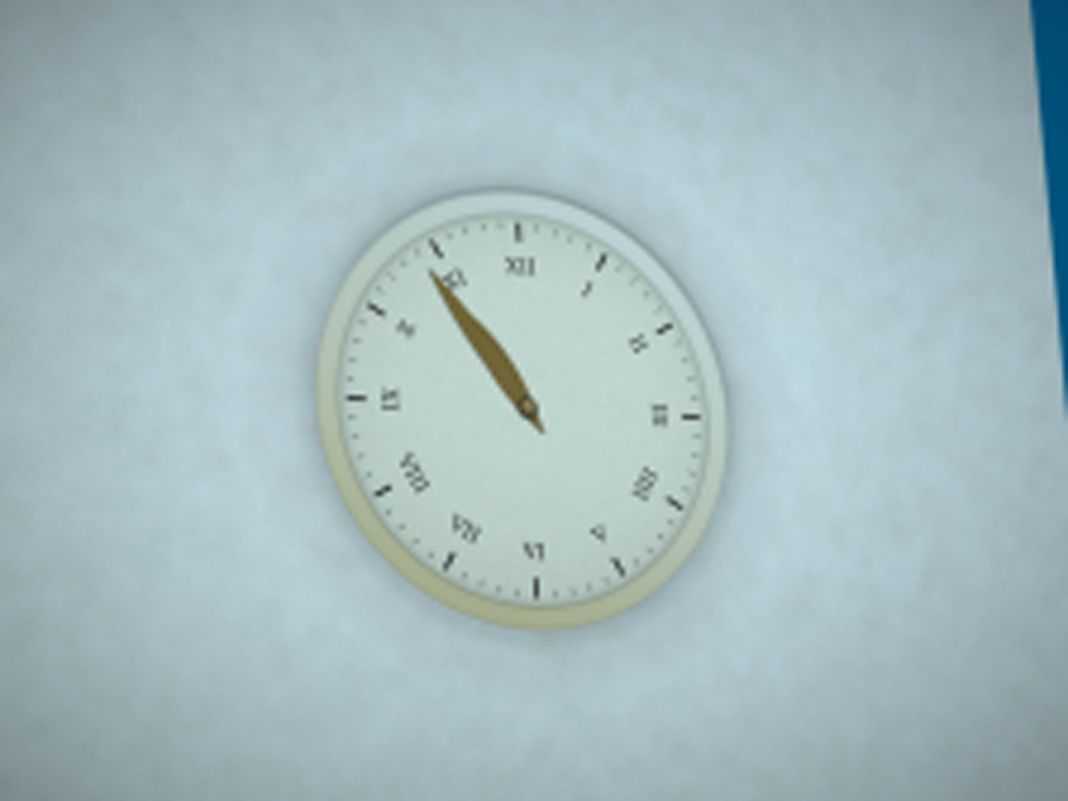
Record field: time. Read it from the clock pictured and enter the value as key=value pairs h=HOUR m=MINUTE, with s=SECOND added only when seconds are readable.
h=10 m=54
